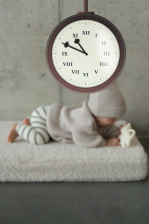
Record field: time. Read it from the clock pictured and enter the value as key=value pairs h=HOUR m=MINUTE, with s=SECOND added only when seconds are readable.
h=10 m=49
